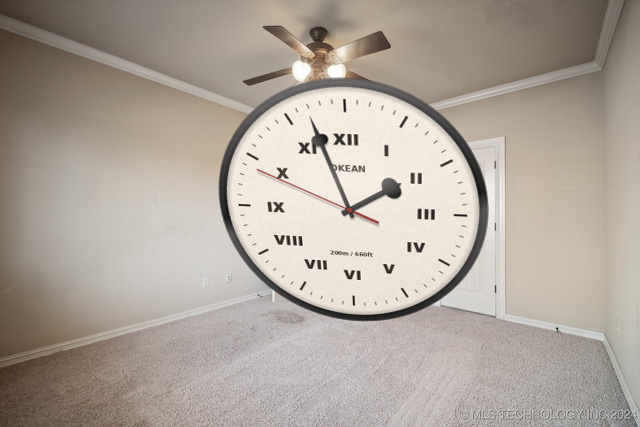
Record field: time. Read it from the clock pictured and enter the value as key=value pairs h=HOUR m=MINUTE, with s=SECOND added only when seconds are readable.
h=1 m=56 s=49
